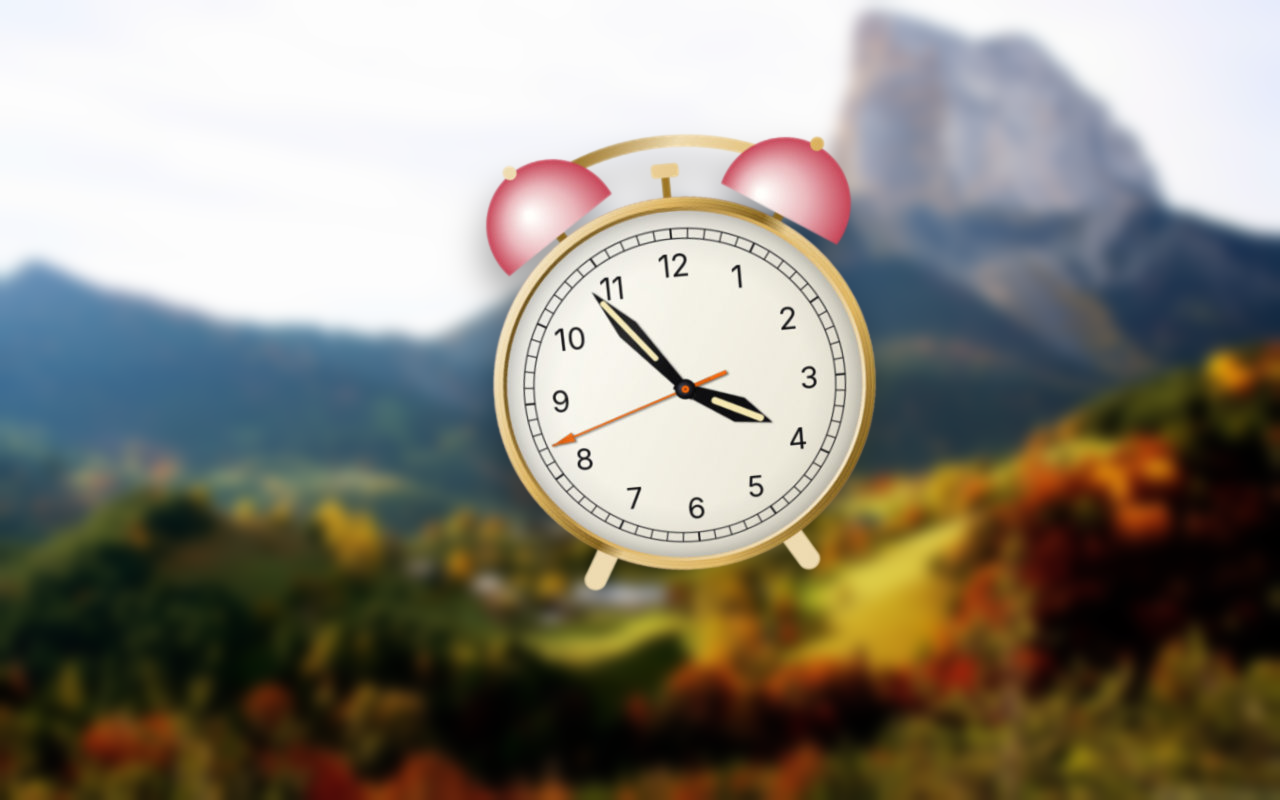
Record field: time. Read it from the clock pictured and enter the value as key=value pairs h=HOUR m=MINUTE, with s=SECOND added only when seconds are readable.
h=3 m=53 s=42
